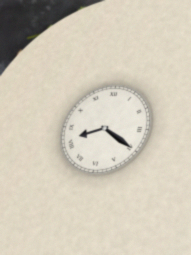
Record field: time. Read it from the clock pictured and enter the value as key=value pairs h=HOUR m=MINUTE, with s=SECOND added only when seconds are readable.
h=8 m=20
